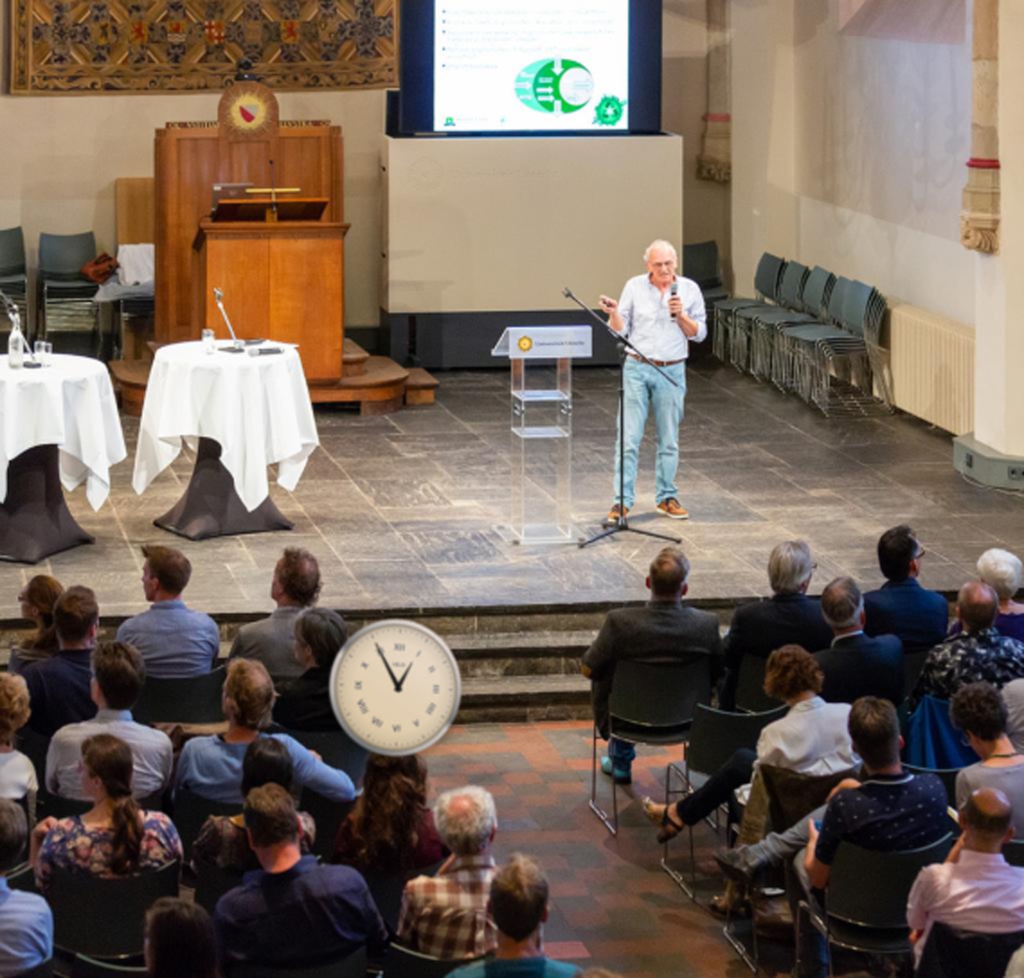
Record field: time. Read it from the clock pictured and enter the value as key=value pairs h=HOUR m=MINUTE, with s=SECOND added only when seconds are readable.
h=12 m=55
